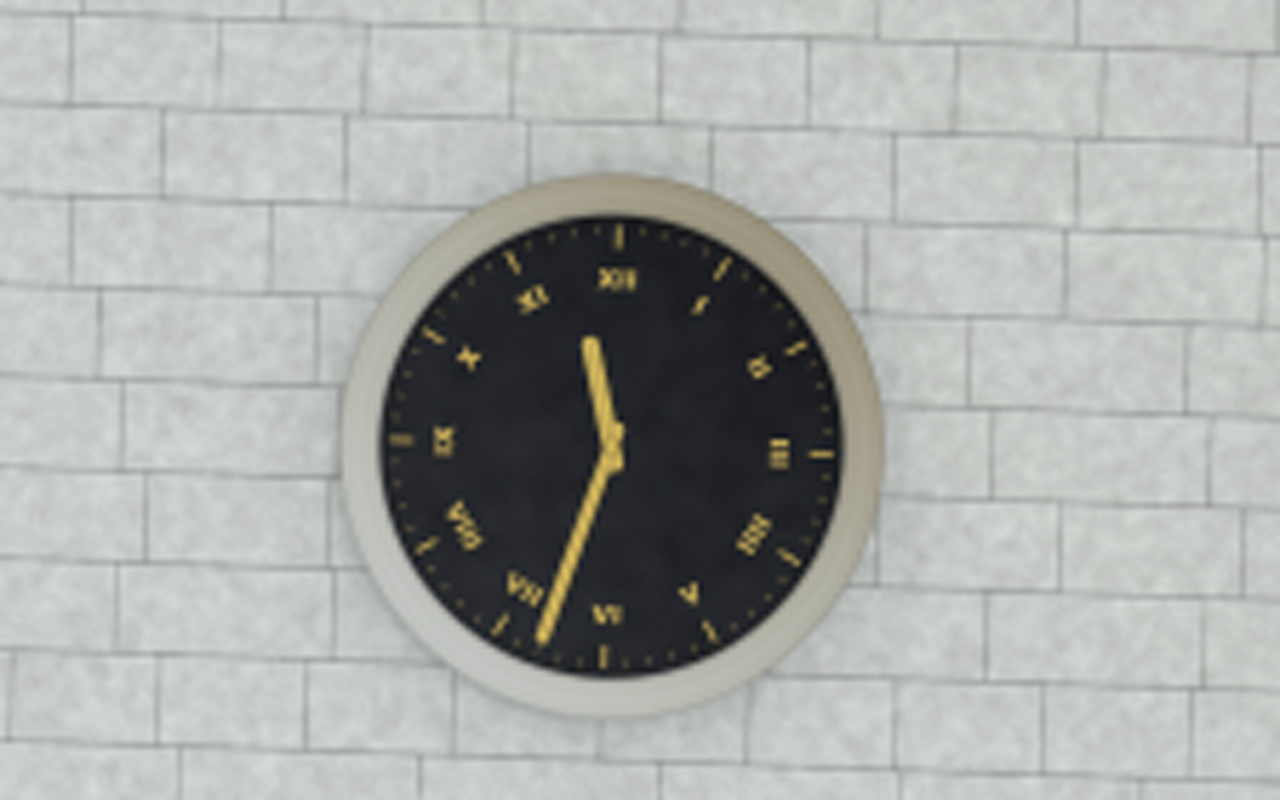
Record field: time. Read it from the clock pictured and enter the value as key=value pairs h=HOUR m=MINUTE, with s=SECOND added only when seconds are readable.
h=11 m=33
